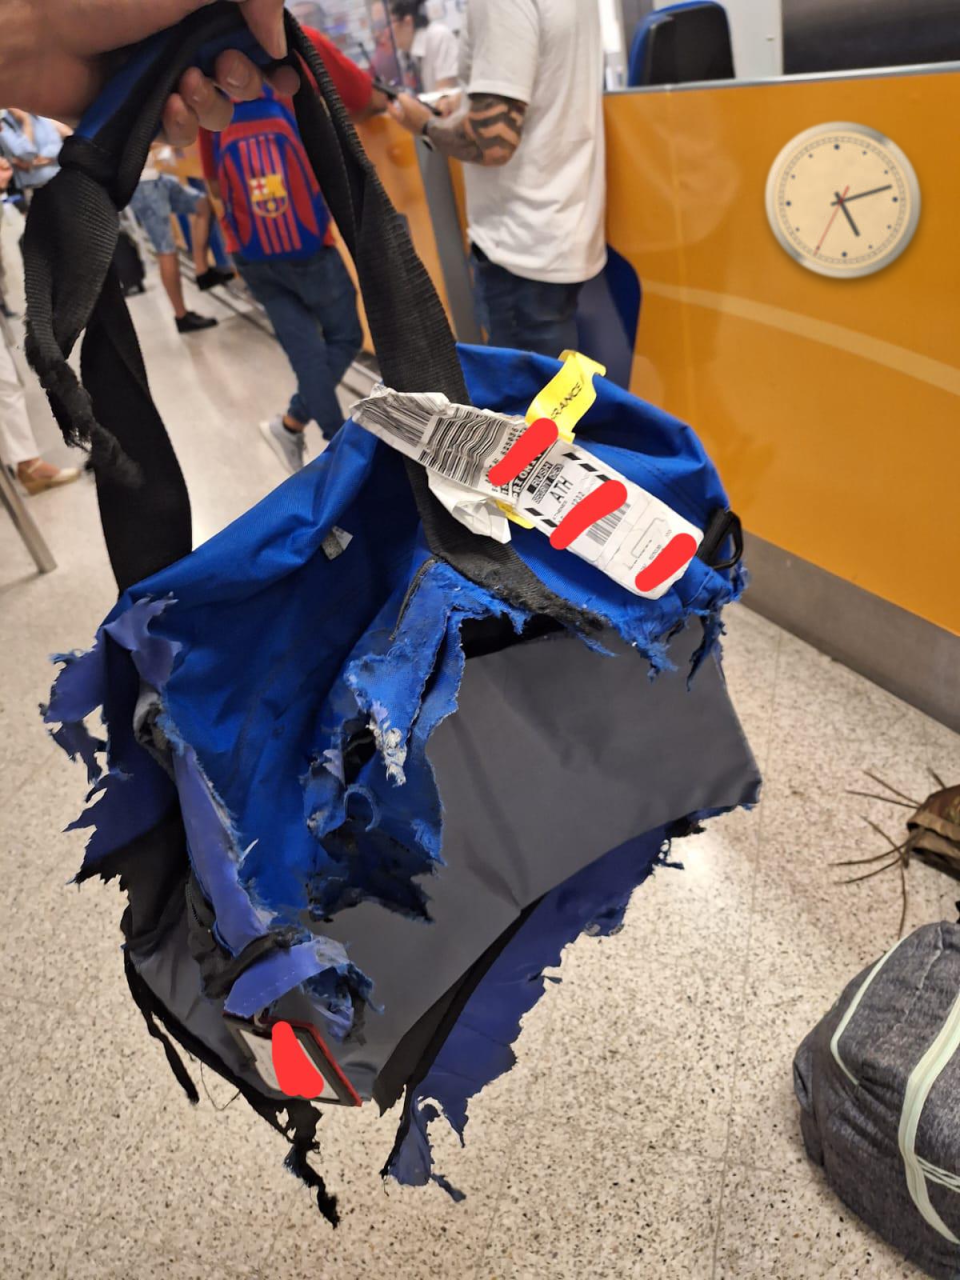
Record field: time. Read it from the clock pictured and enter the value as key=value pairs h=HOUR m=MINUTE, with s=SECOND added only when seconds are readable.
h=5 m=12 s=35
